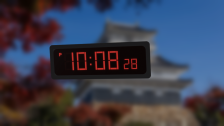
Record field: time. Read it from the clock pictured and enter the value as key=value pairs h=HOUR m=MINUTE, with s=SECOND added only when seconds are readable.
h=10 m=8 s=28
